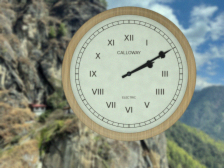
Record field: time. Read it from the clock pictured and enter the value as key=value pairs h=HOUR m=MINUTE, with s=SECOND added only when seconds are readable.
h=2 m=10
